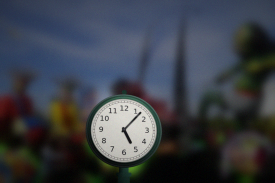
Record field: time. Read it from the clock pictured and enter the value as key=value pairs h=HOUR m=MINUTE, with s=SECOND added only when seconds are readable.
h=5 m=7
